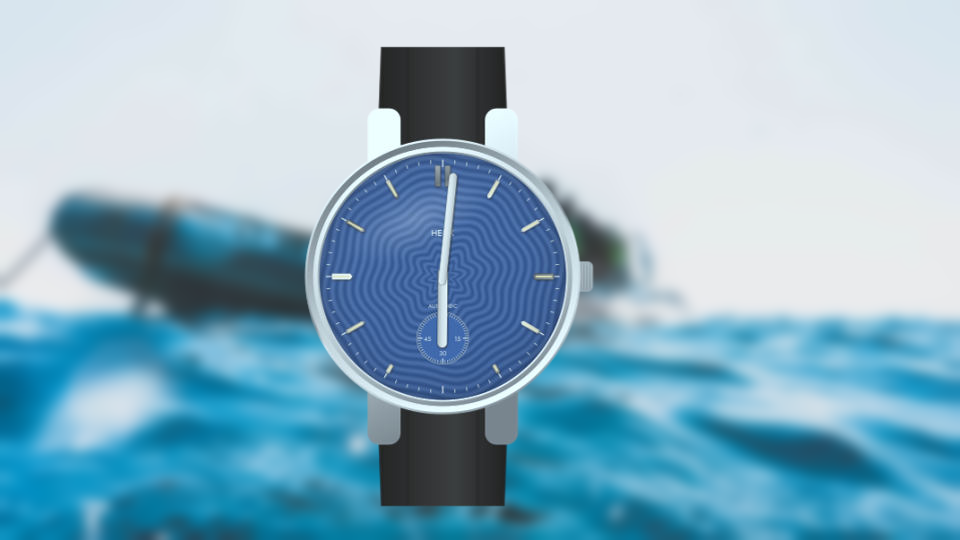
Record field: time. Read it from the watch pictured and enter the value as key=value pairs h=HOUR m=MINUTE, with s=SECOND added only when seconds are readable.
h=6 m=1
